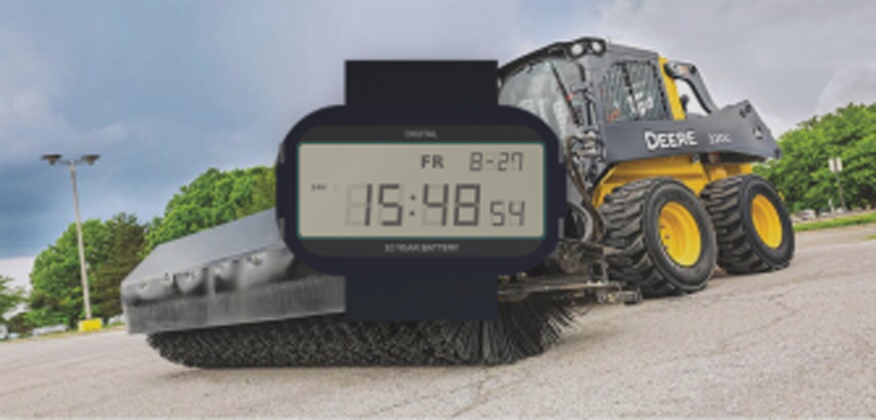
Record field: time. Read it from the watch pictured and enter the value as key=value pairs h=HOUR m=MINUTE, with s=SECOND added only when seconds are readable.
h=15 m=48 s=54
